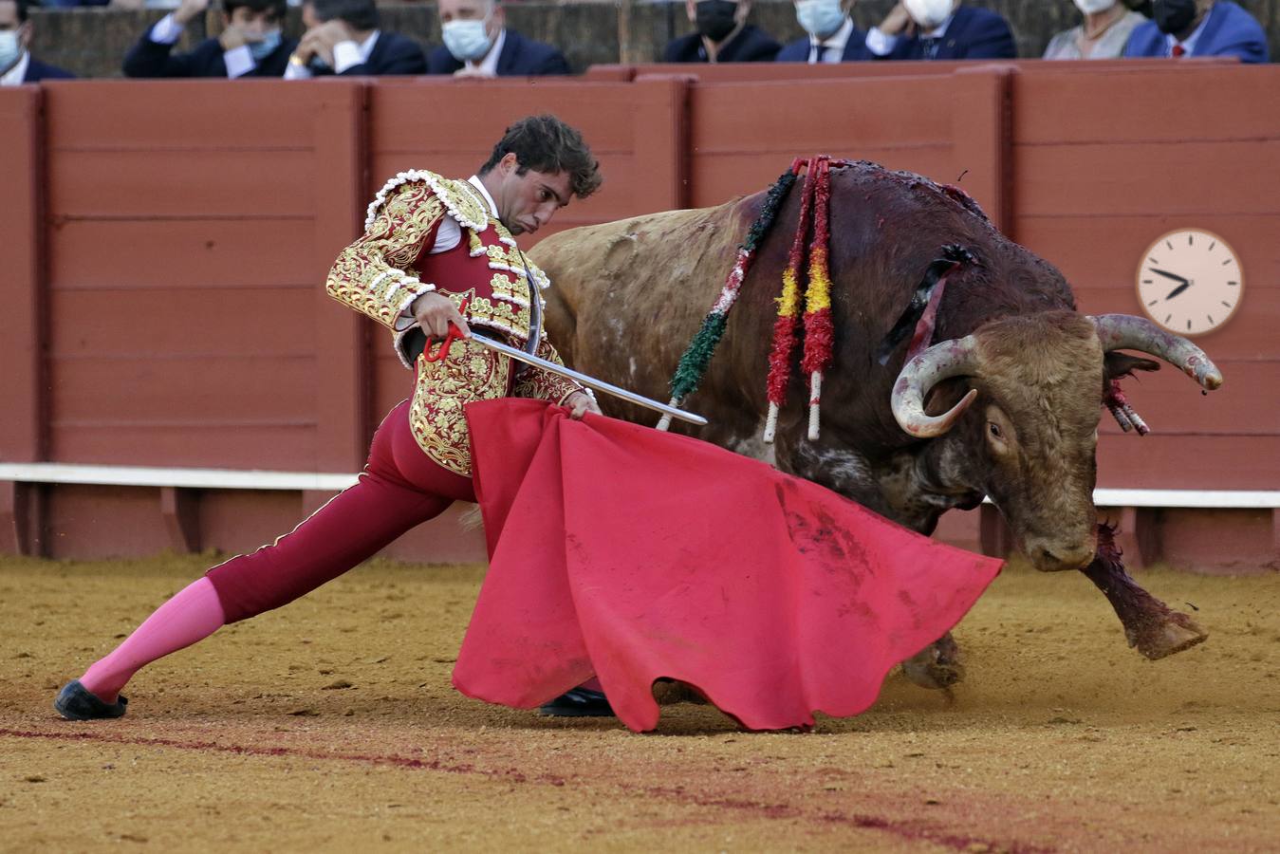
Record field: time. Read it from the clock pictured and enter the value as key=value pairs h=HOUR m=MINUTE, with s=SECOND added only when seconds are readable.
h=7 m=48
